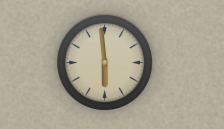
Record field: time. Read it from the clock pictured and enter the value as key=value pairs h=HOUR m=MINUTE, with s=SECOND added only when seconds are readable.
h=5 m=59
